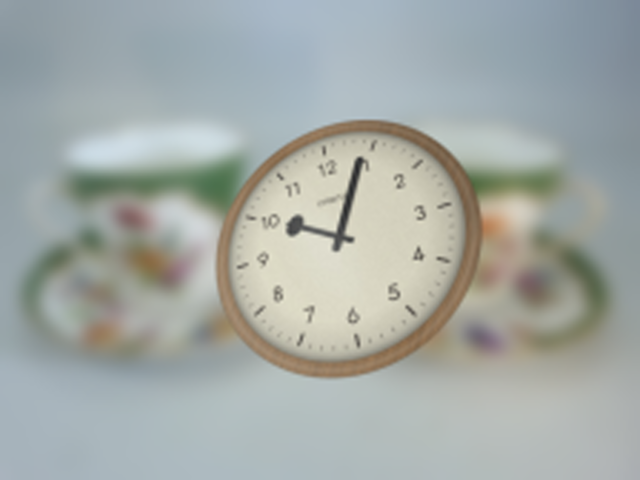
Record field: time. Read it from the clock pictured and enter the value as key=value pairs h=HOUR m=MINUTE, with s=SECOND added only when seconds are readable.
h=10 m=4
